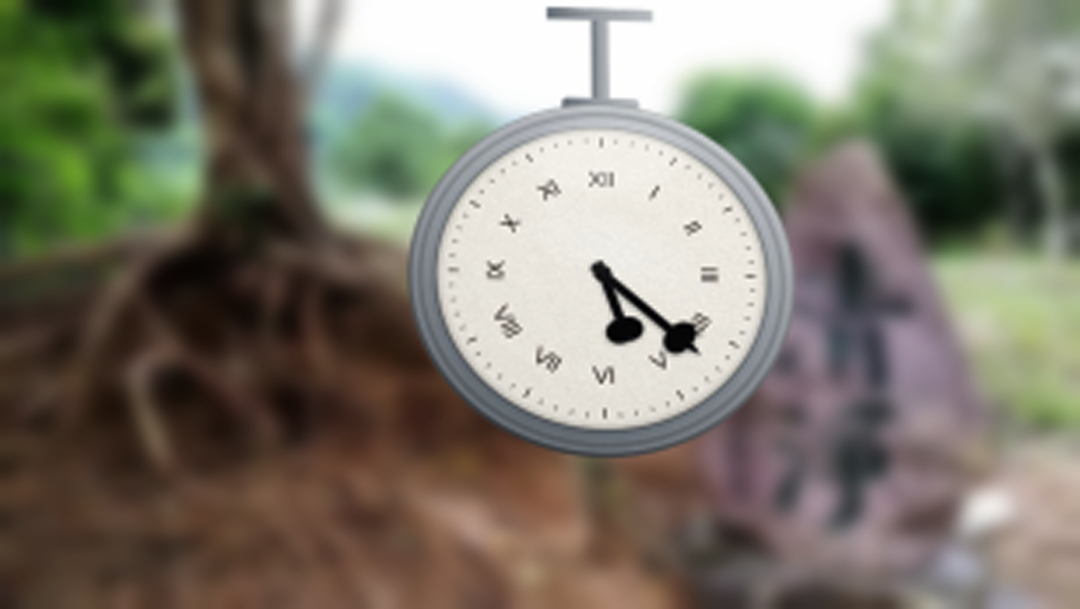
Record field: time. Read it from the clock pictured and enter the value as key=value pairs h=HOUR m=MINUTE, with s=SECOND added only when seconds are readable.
h=5 m=22
